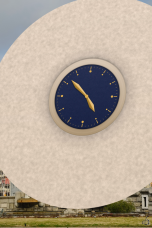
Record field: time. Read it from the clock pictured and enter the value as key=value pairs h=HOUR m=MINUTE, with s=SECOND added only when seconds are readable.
h=4 m=52
